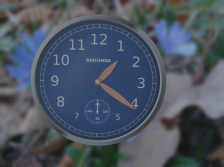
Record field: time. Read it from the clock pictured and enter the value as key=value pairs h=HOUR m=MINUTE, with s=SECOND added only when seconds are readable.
h=1 m=21
